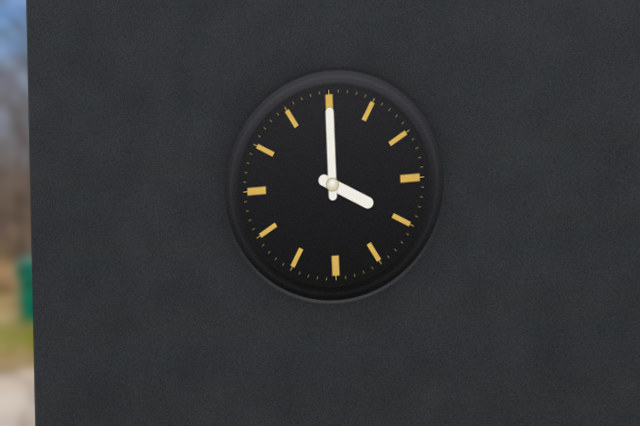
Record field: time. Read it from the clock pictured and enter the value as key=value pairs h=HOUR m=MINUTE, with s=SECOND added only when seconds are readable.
h=4 m=0
